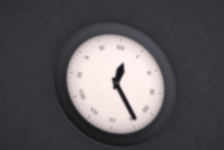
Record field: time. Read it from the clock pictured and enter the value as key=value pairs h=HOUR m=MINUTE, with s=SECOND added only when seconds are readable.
h=12 m=24
